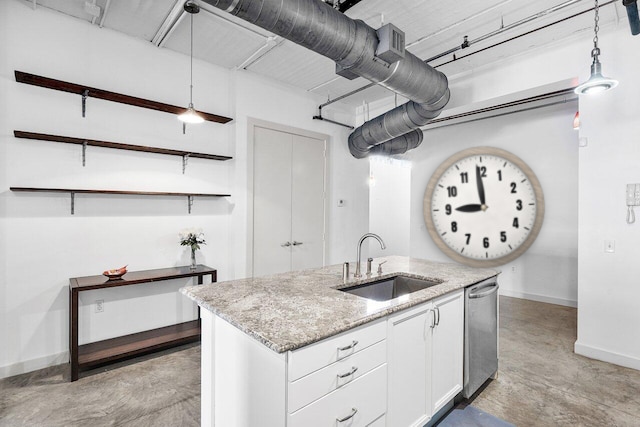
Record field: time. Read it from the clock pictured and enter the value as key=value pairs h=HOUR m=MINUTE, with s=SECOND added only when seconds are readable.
h=8 m=59
